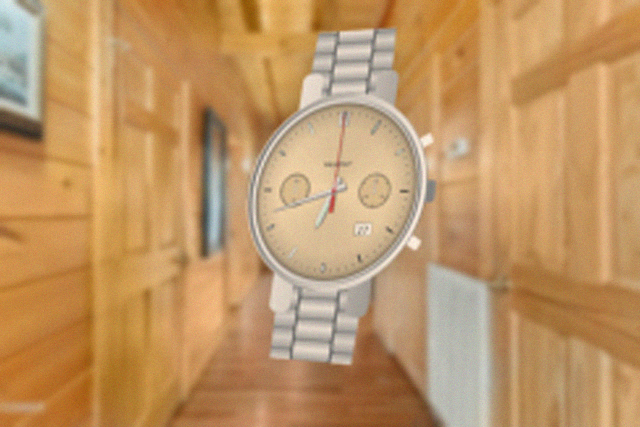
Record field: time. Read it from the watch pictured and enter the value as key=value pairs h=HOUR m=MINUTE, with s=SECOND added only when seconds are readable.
h=6 m=42
